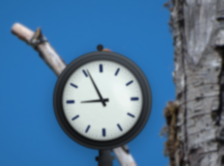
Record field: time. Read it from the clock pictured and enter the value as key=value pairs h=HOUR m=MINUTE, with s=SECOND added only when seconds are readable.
h=8 m=56
